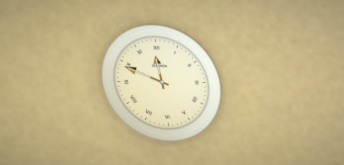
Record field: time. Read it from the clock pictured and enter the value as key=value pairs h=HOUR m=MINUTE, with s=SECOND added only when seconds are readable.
h=11 m=49
